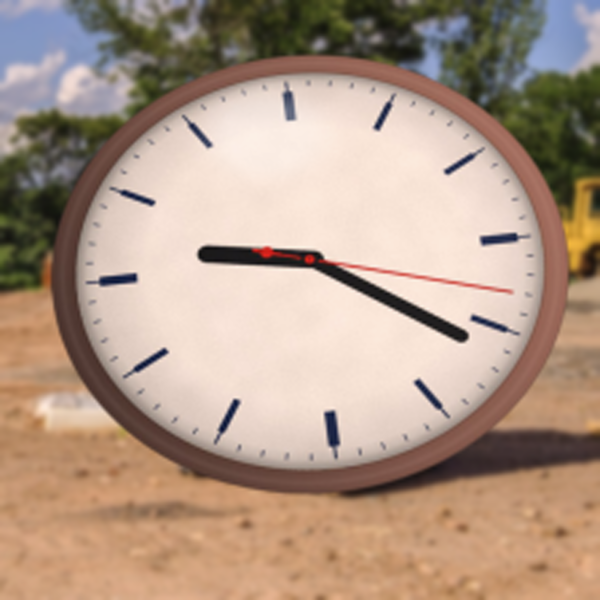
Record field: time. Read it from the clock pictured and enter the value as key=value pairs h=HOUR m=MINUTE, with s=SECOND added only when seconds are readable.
h=9 m=21 s=18
